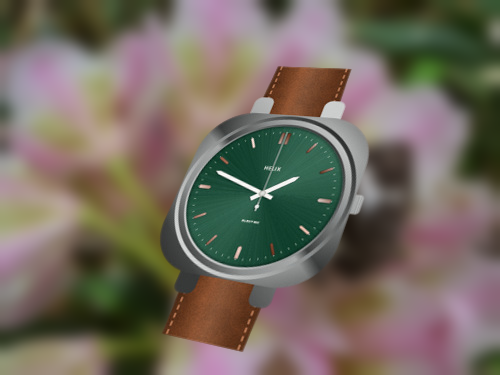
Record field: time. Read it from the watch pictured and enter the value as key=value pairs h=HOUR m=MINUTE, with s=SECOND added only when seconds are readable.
h=1 m=48 s=0
